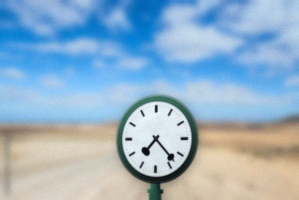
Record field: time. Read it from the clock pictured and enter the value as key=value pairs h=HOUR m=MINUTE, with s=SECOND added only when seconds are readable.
h=7 m=23
